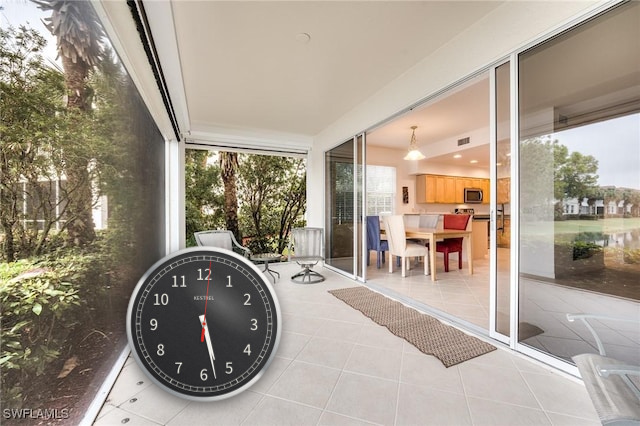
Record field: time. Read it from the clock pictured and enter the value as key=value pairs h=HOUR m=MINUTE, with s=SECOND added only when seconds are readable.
h=5 m=28 s=1
